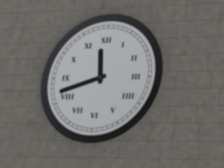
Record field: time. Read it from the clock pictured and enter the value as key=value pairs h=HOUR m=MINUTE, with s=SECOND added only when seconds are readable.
h=11 m=42
